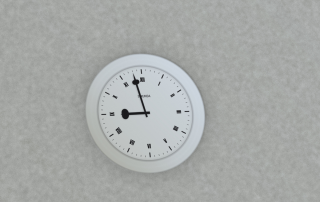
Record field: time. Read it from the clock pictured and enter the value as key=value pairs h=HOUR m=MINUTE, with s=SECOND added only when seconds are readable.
h=8 m=58
